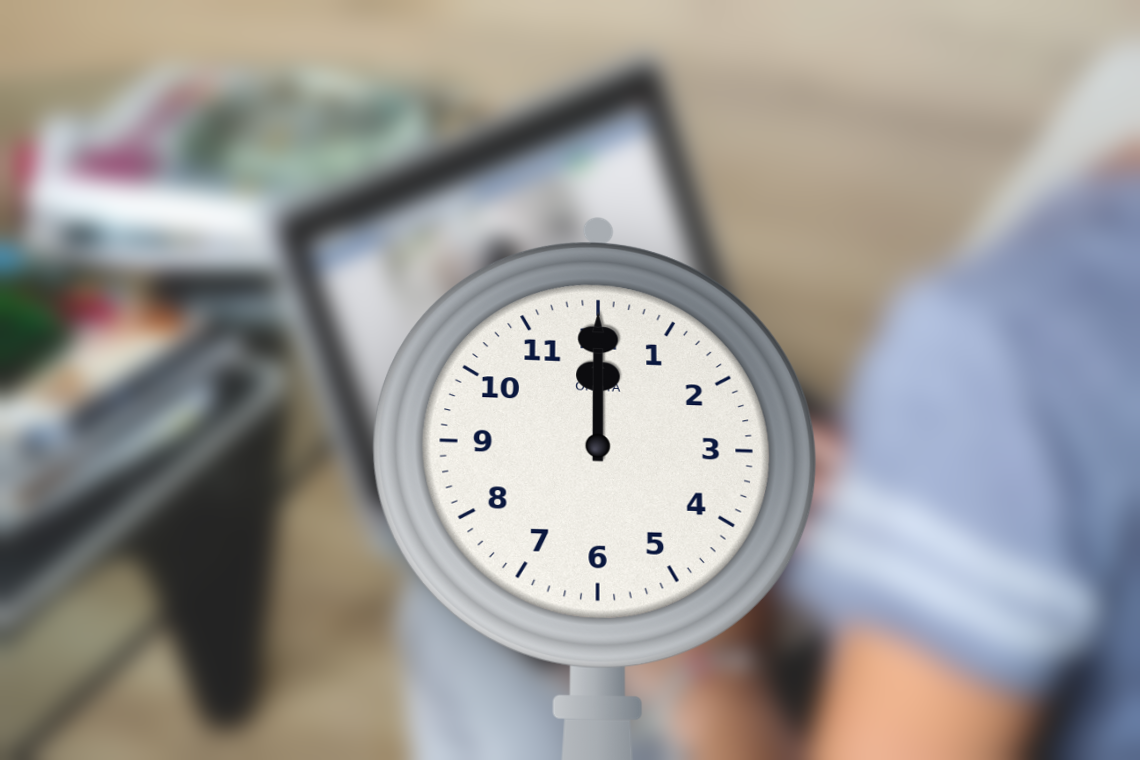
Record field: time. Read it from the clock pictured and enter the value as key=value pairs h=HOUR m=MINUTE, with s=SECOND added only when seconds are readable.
h=12 m=0
